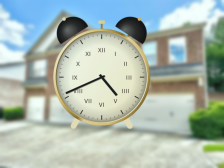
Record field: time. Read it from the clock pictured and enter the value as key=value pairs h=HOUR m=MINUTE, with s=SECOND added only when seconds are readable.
h=4 m=41
